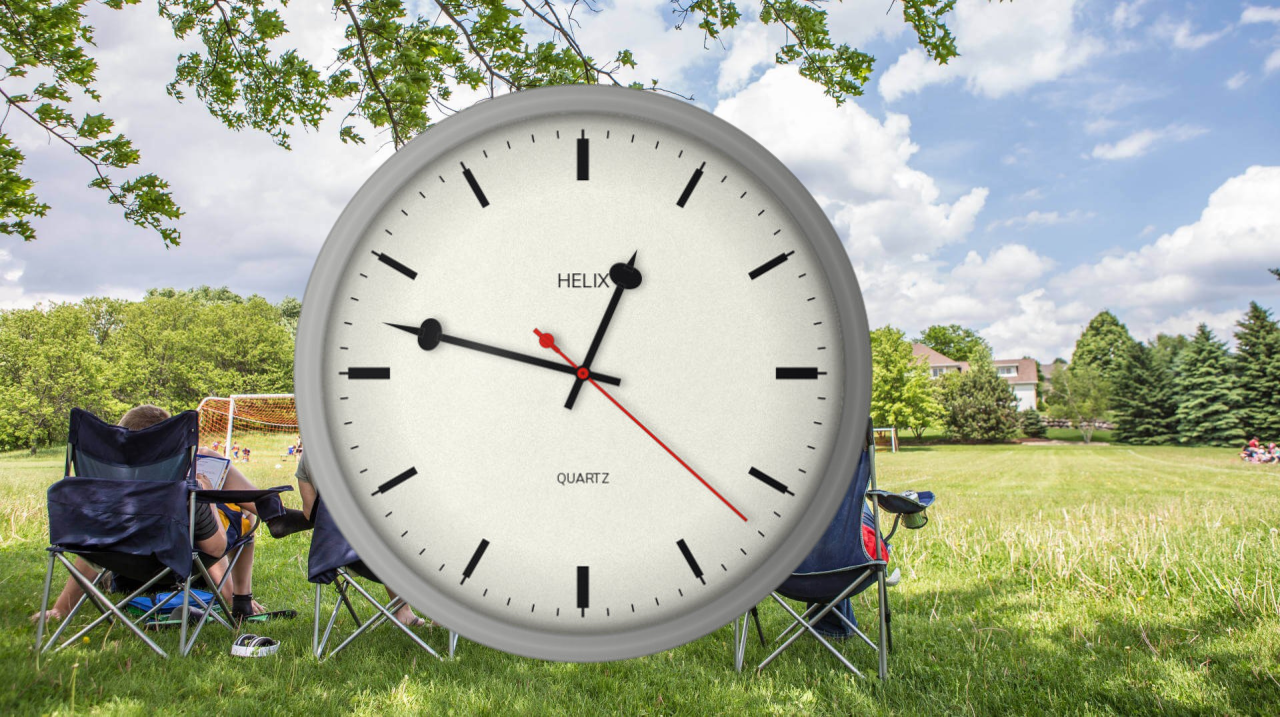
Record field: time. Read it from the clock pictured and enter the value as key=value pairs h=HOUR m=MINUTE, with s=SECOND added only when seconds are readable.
h=12 m=47 s=22
